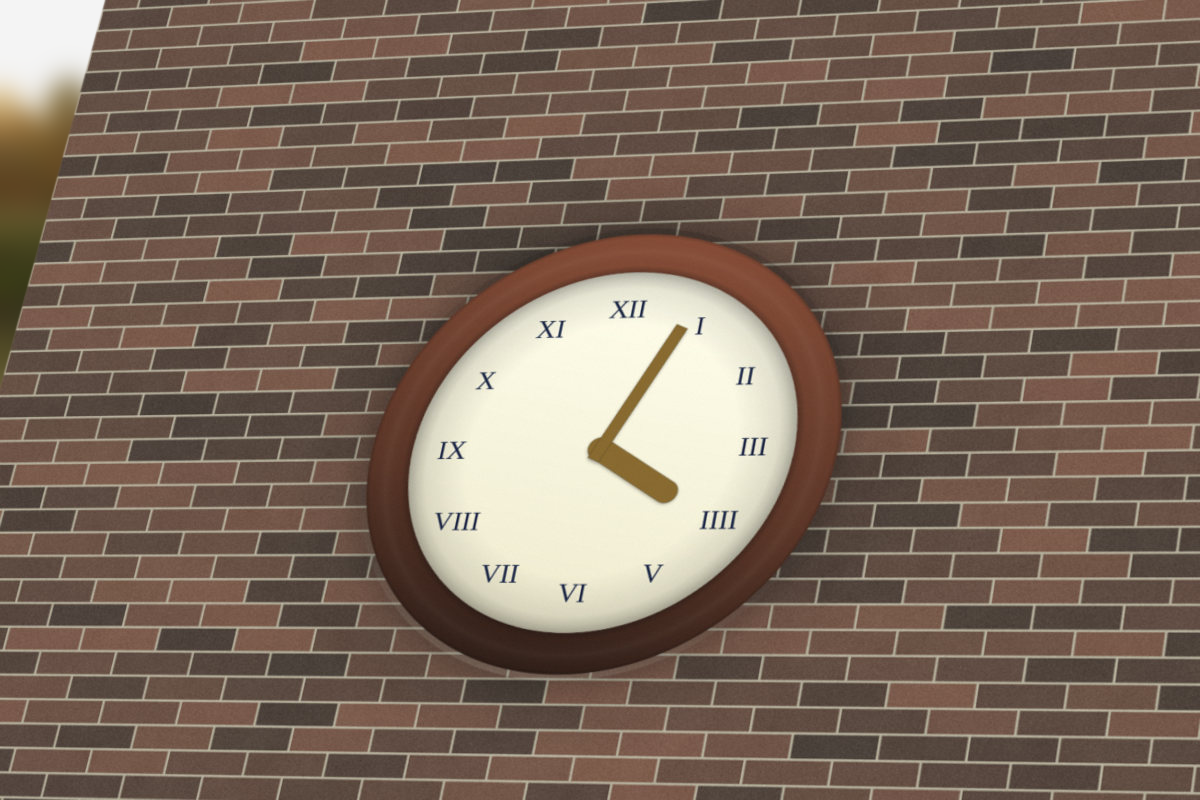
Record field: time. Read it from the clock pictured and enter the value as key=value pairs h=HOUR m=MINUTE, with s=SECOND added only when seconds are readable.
h=4 m=4
